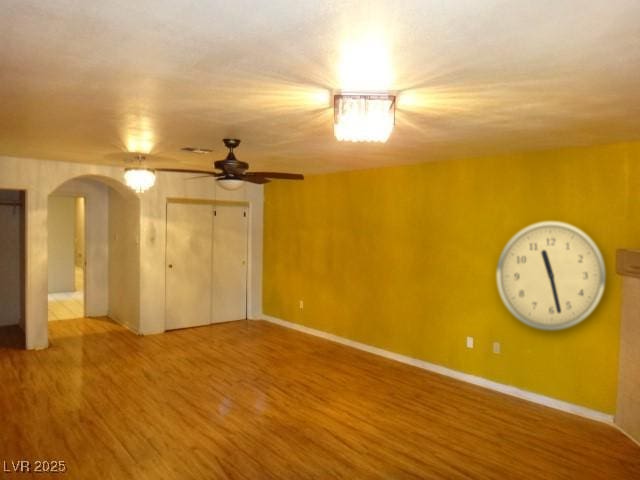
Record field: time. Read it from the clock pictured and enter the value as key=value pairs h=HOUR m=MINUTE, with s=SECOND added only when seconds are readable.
h=11 m=28
